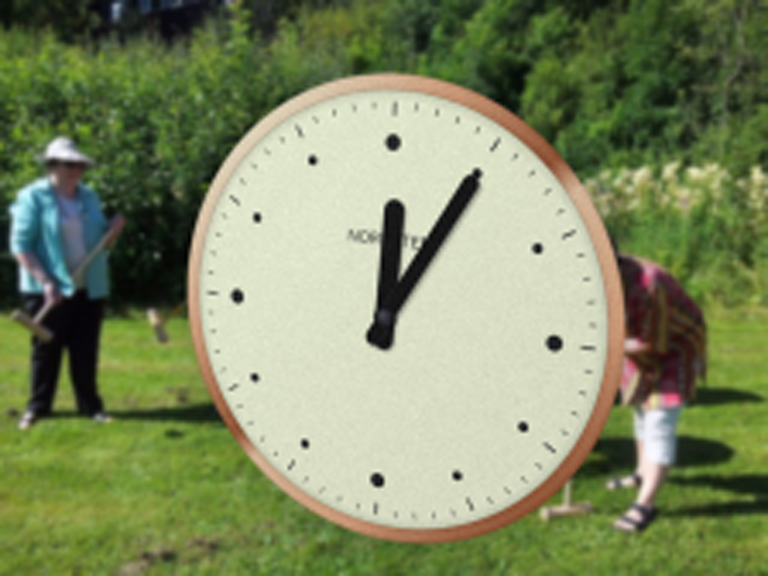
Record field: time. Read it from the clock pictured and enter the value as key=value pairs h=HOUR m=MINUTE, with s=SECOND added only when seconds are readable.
h=12 m=5
